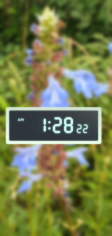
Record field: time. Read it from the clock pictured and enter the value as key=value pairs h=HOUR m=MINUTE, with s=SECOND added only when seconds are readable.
h=1 m=28 s=22
